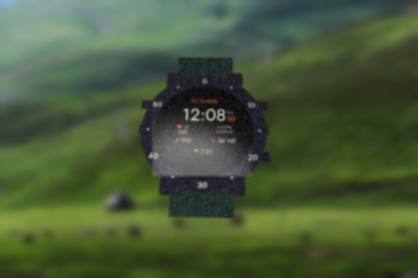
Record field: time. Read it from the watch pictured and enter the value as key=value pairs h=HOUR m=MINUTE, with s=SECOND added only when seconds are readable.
h=12 m=8
